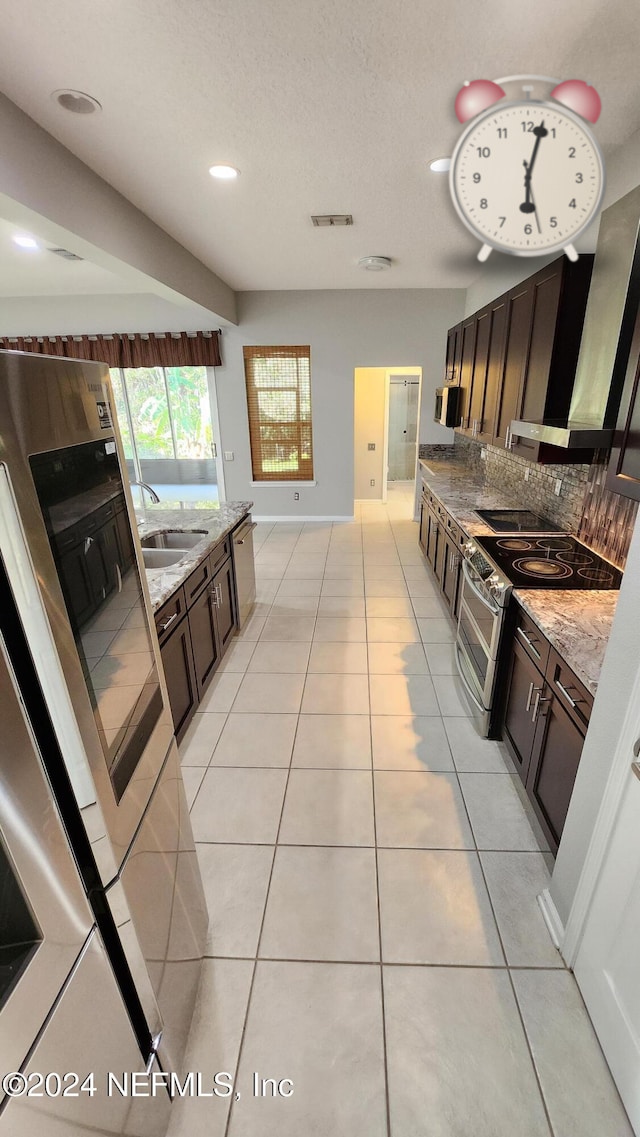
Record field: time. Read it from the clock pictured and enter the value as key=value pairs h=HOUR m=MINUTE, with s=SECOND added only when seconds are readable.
h=6 m=2 s=28
